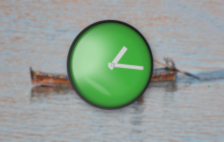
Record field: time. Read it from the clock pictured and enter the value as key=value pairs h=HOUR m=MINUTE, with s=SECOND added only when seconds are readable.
h=1 m=16
